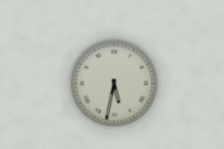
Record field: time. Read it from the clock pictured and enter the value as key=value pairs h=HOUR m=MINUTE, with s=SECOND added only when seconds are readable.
h=5 m=32
